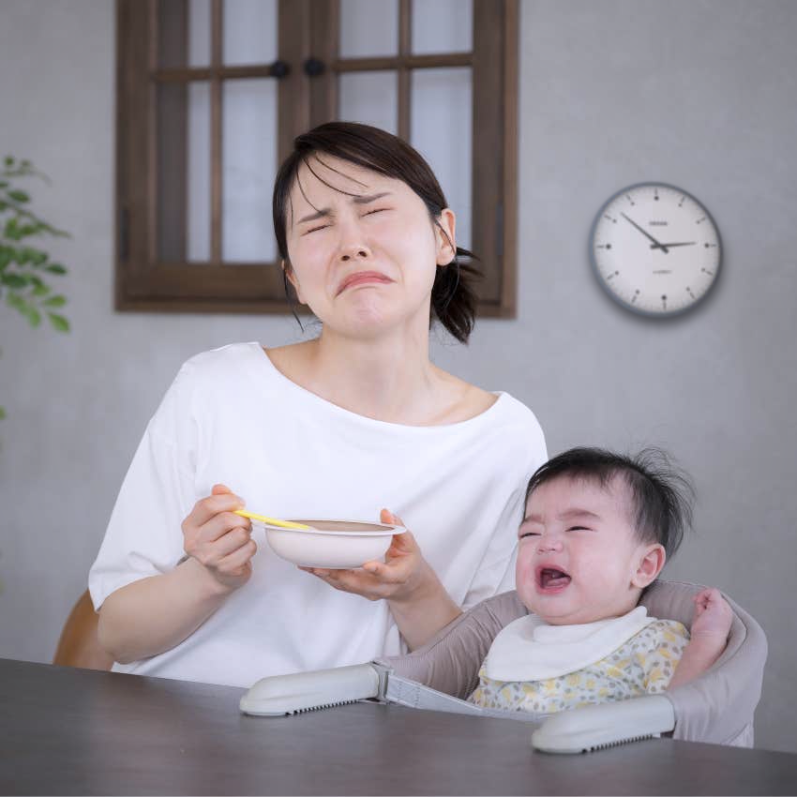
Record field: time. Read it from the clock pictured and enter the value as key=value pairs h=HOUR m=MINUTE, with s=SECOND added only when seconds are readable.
h=2 m=52
